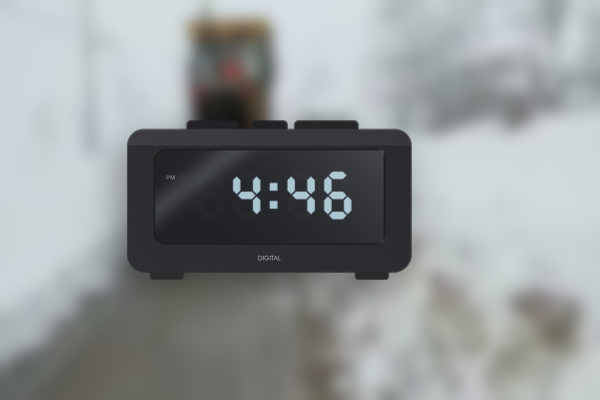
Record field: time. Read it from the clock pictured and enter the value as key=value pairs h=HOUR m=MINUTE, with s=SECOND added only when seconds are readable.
h=4 m=46
